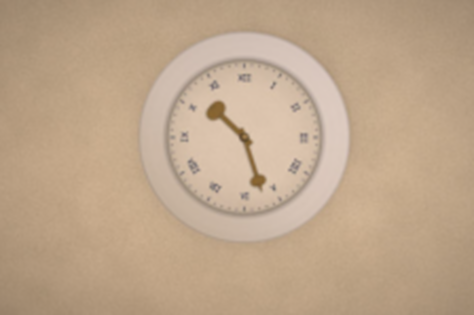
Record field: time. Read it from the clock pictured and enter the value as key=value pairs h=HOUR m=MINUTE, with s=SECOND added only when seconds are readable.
h=10 m=27
